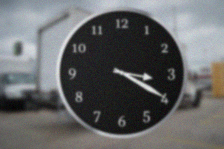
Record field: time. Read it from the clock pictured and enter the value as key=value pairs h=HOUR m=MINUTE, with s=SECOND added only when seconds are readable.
h=3 m=20
